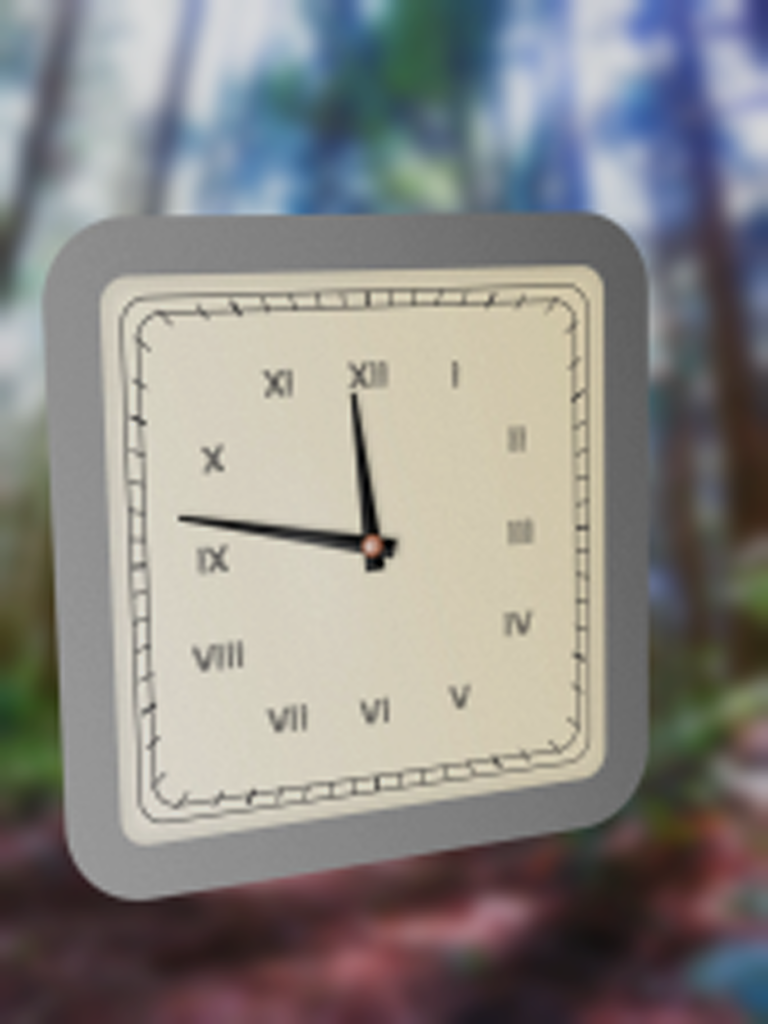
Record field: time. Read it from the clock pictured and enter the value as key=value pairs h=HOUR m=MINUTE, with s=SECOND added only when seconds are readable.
h=11 m=47
